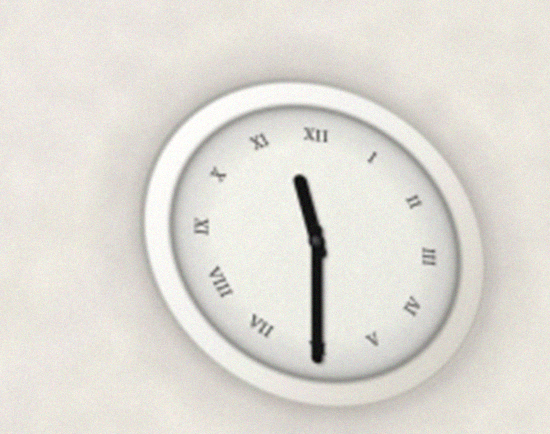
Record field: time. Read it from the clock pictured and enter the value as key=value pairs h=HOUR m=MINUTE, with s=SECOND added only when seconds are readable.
h=11 m=30
